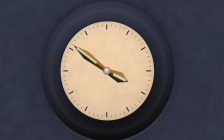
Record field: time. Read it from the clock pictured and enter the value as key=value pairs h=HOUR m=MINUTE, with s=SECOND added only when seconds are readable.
h=3 m=51
